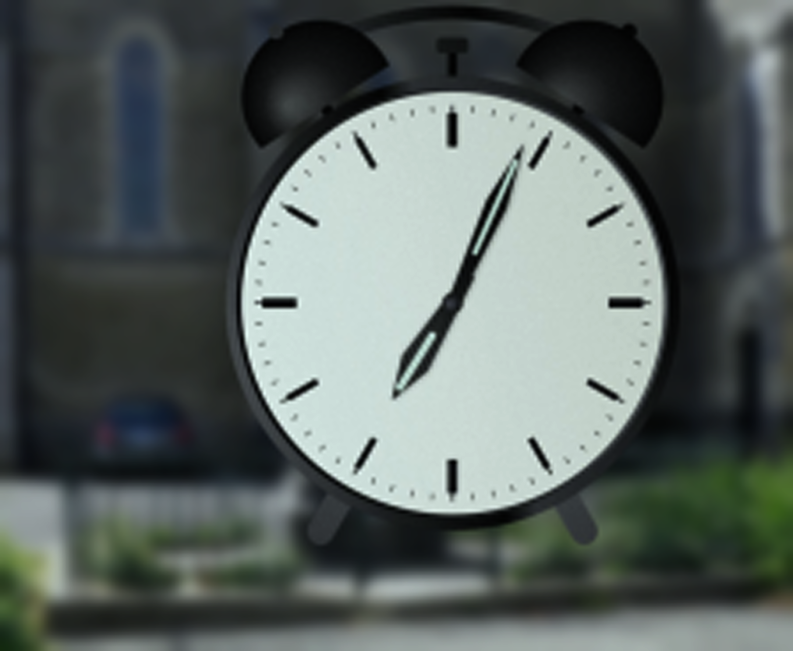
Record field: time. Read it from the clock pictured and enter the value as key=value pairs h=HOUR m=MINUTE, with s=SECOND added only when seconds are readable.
h=7 m=4
